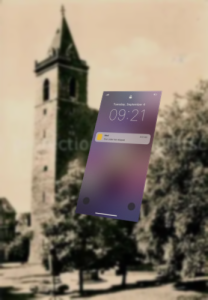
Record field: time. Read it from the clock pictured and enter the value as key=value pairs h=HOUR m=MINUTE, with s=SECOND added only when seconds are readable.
h=9 m=21
